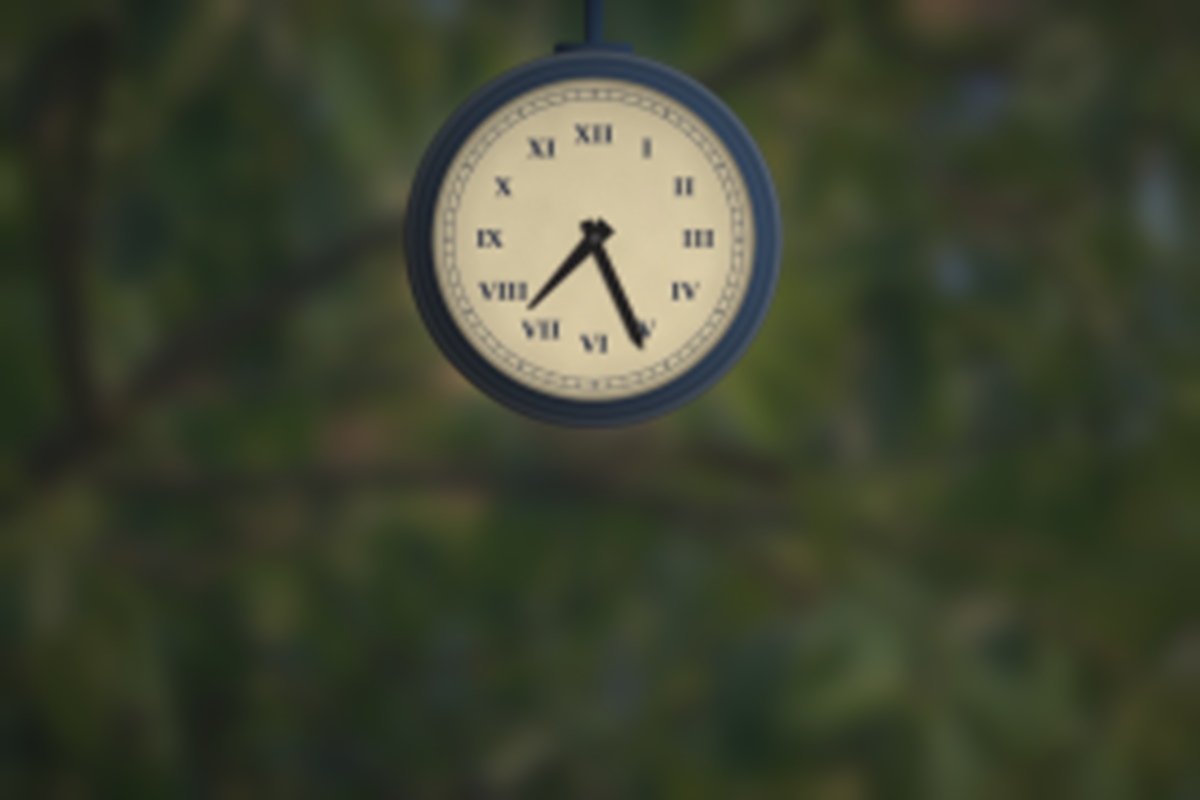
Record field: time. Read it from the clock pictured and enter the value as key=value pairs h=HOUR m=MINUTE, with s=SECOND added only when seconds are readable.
h=7 m=26
